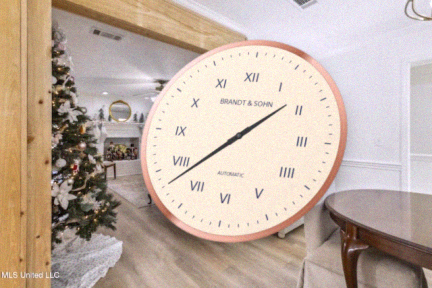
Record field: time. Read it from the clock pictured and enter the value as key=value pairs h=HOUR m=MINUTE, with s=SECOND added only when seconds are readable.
h=1 m=38
